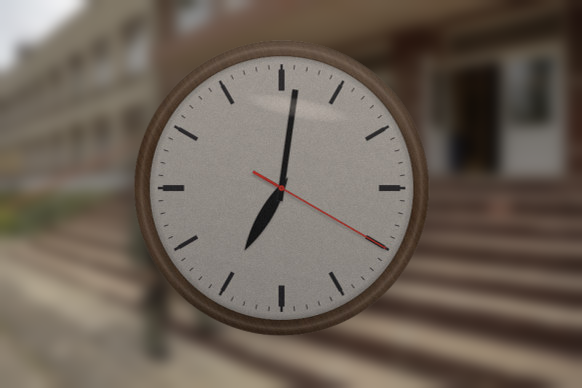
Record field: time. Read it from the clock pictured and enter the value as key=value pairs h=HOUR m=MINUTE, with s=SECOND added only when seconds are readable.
h=7 m=1 s=20
